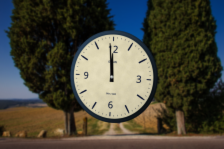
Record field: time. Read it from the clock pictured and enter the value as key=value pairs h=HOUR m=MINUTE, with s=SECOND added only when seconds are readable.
h=11 m=59
